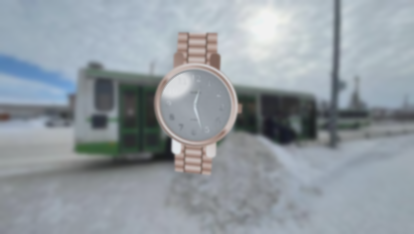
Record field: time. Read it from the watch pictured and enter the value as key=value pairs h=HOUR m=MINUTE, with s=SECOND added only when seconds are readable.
h=12 m=27
